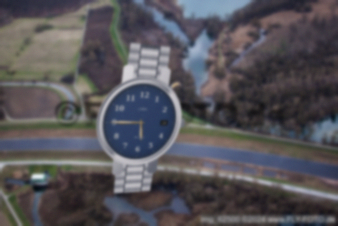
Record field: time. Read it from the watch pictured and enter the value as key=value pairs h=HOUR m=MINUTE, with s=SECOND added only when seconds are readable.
h=5 m=45
